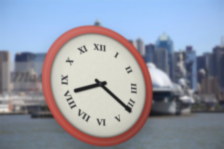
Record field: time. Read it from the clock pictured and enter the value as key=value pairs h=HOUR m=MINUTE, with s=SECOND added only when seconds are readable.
h=8 m=21
